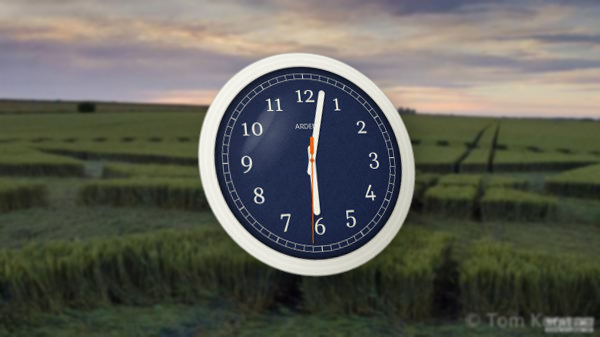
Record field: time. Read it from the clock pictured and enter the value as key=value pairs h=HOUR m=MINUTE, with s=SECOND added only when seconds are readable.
h=6 m=2 s=31
